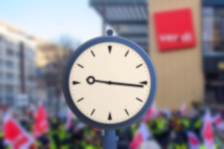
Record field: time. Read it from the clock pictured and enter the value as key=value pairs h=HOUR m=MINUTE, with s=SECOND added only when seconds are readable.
h=9 m=16
